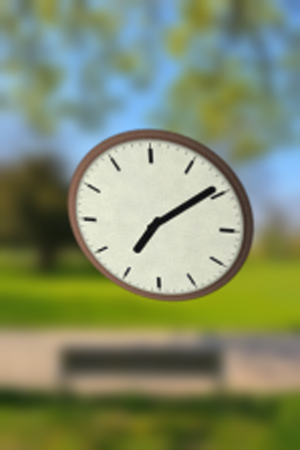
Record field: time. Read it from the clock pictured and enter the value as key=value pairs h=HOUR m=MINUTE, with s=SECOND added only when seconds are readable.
h=7 m=9
